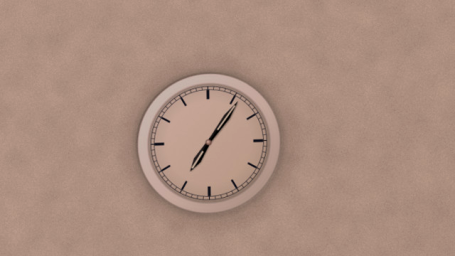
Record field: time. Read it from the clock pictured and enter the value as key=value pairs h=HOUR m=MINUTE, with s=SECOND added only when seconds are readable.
h=7 m=6
